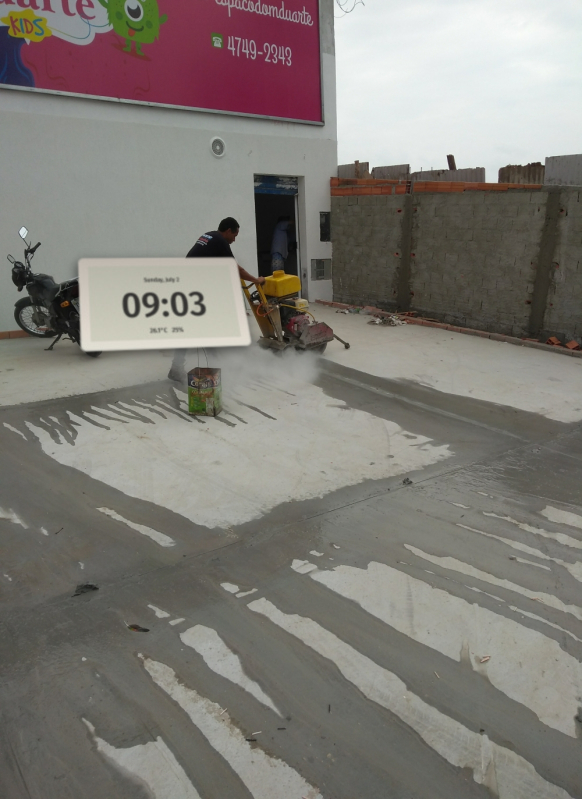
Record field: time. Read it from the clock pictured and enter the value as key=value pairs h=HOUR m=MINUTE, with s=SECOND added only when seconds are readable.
h=9 m=3
